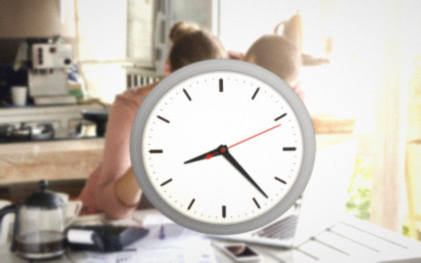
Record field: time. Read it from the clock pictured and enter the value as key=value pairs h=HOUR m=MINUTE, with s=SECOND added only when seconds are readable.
h=8 m=23 s=11
